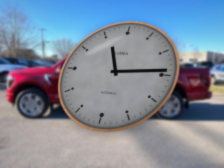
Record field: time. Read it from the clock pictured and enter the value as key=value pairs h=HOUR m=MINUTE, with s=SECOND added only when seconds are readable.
h=11 m=14
